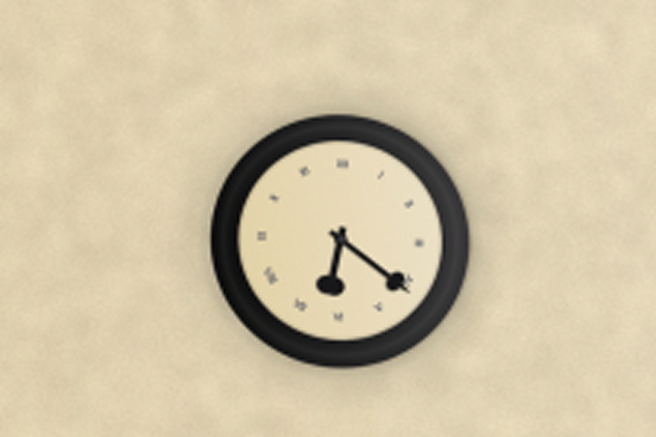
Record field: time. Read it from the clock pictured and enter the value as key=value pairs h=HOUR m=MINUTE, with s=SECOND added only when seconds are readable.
h=6 m=21
